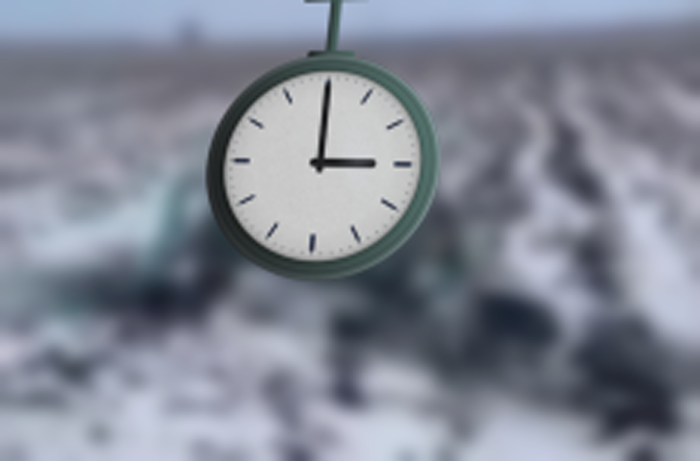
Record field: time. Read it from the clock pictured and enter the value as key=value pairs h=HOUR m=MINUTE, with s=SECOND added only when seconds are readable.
h=3 m=0
